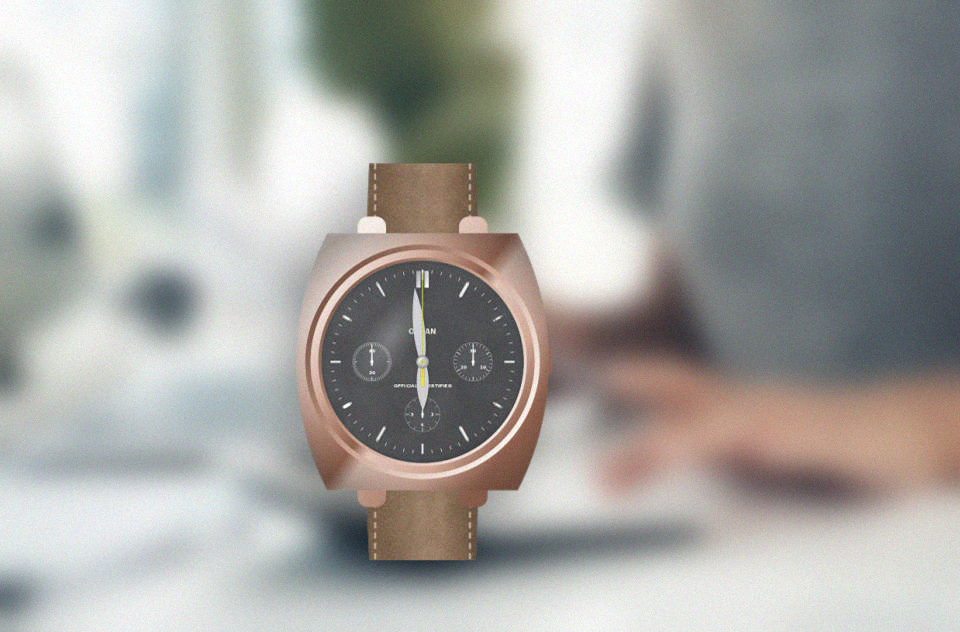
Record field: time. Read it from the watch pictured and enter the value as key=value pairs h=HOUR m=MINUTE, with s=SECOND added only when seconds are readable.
h=5 m=59
